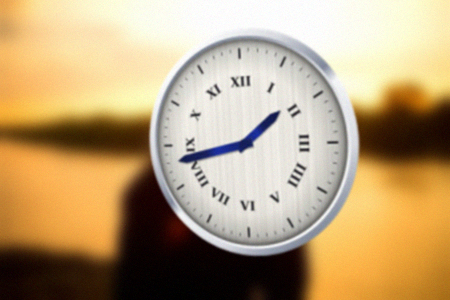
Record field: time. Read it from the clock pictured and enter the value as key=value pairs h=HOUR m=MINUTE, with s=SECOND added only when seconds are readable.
h=1 m=43
